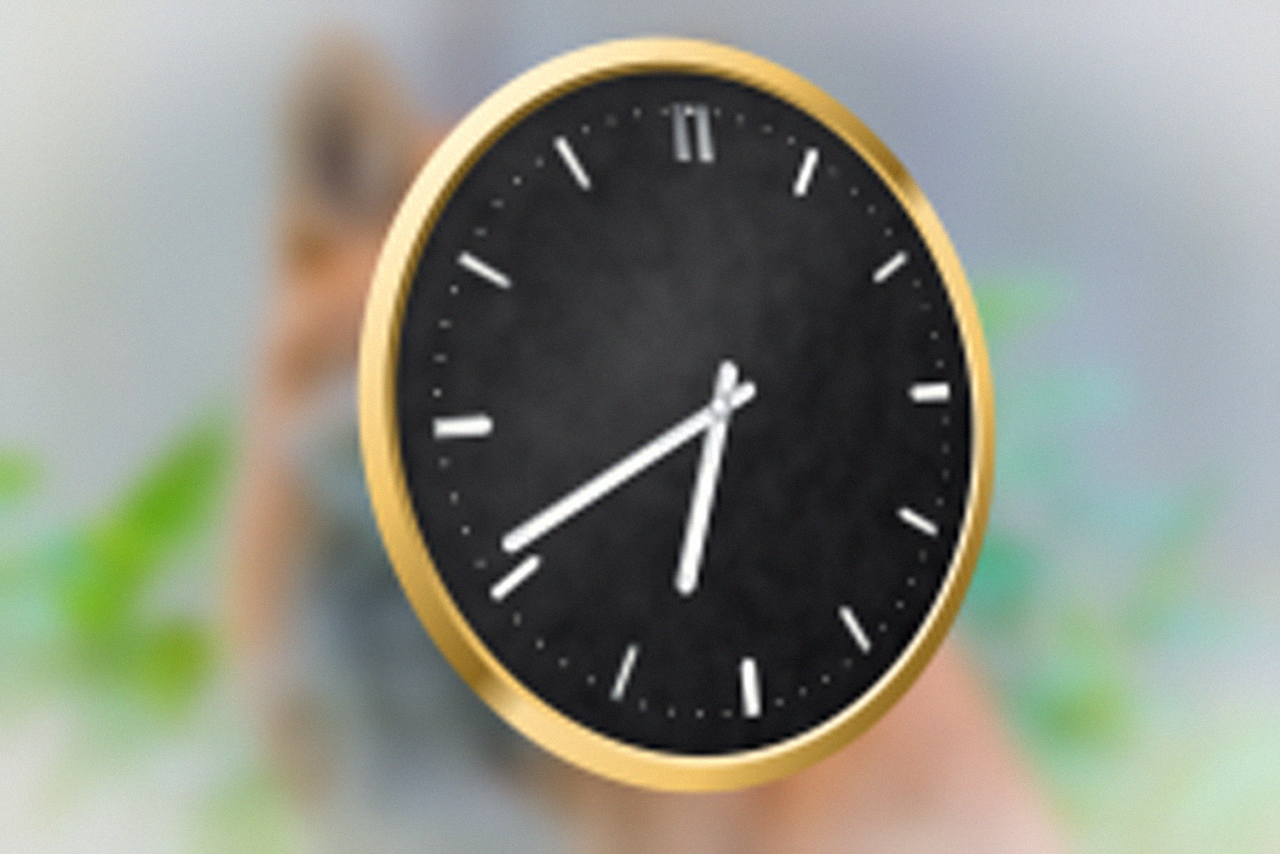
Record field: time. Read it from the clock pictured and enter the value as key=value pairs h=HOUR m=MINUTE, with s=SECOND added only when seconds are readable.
h=6 m=41
